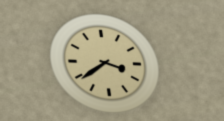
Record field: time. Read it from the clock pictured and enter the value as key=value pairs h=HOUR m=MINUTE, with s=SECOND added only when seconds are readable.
h=3 m=39
